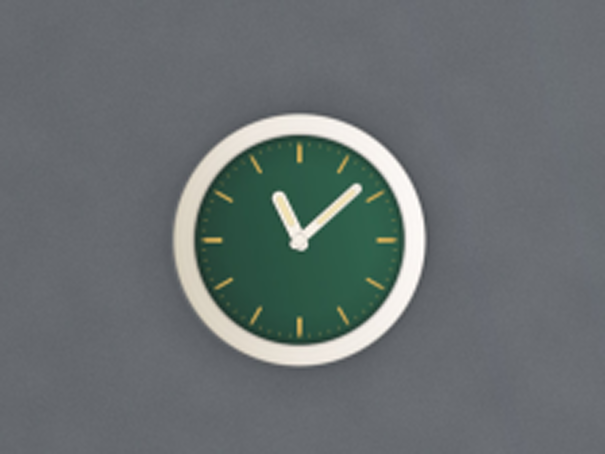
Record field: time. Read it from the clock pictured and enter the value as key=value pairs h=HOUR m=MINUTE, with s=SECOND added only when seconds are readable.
h=11 m=8
